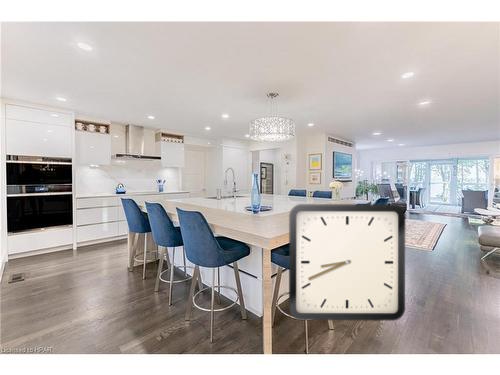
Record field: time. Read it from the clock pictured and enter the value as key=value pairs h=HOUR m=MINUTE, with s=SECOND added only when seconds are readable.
h=8 m=41
